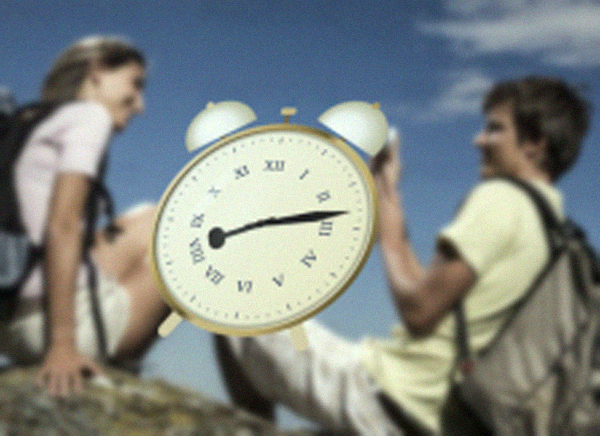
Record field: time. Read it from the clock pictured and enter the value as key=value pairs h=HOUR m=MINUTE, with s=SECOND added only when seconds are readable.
h=8 m=13
